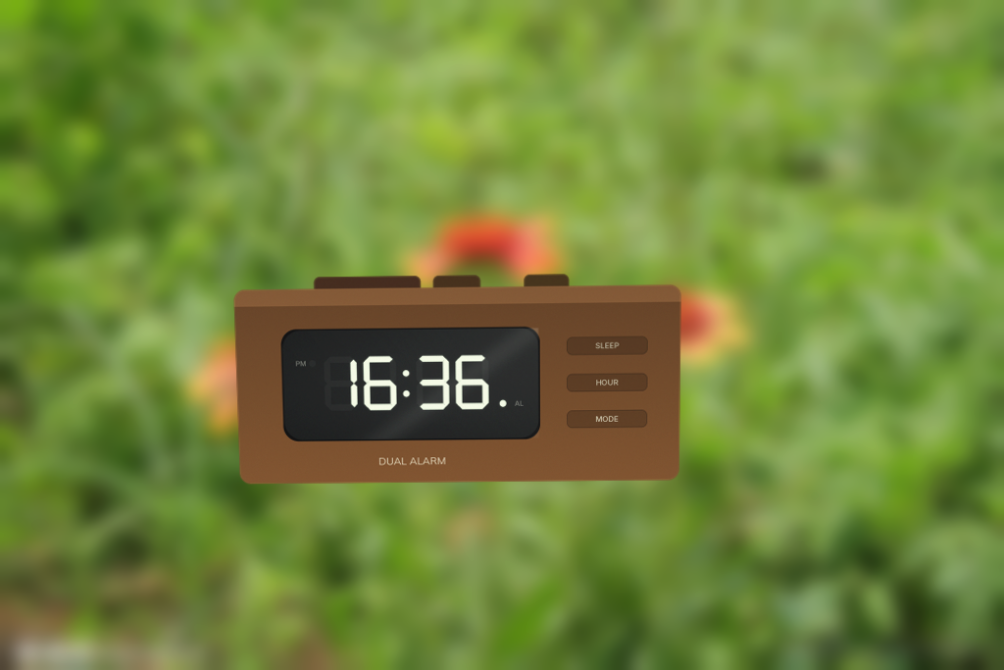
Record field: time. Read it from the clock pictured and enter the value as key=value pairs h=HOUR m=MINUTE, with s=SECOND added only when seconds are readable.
h=16 m=36
